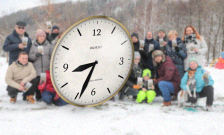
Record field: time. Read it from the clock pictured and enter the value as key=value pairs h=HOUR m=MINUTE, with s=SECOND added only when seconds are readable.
h=8 m=34
